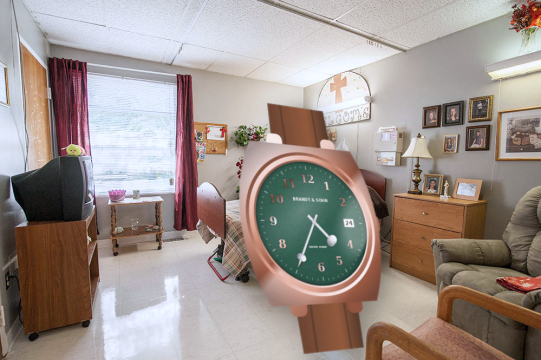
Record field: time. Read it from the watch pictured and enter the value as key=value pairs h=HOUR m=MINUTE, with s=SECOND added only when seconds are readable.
h=4 m=35
